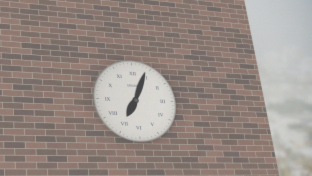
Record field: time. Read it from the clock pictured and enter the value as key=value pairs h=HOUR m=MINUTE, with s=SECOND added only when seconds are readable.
h=7 m=4
